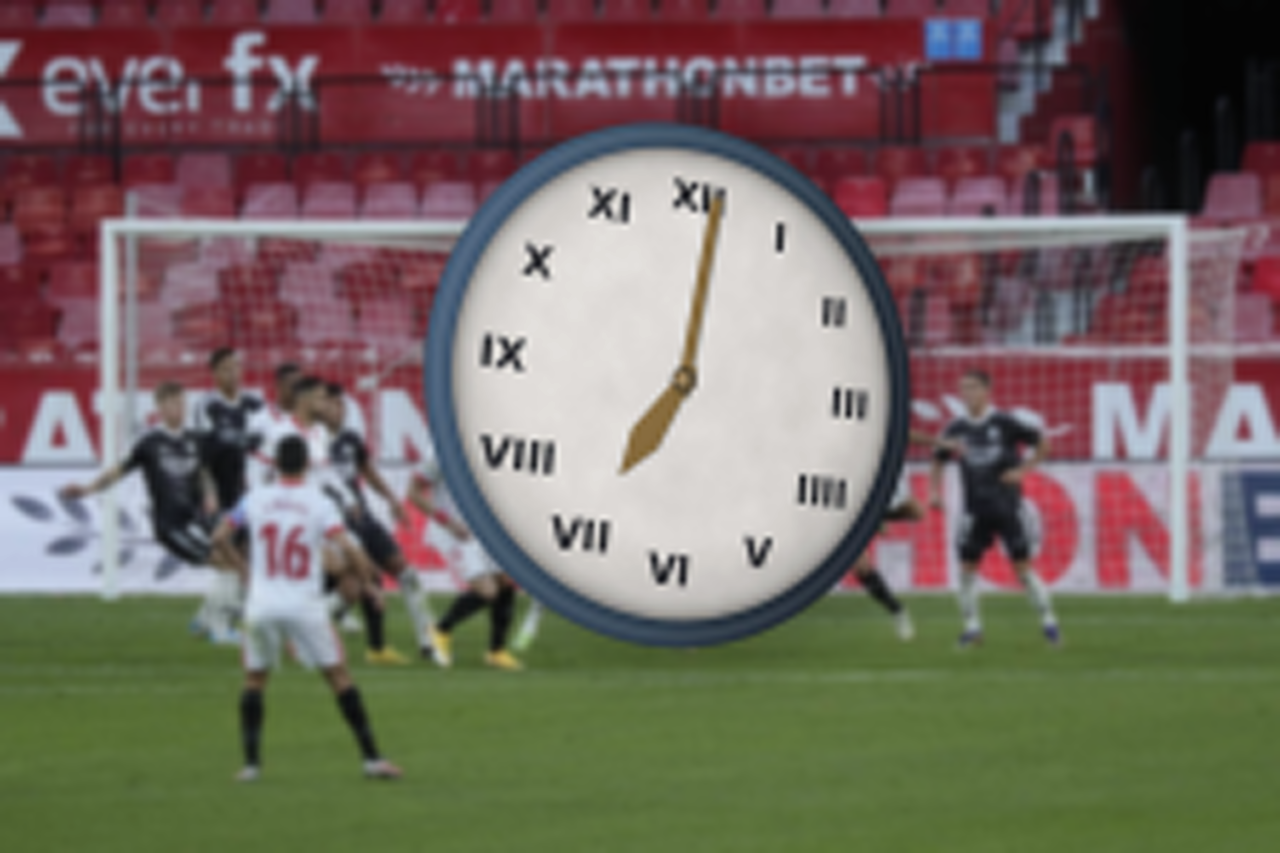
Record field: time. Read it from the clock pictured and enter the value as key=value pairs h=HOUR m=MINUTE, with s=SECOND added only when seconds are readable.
h=7 m=1
